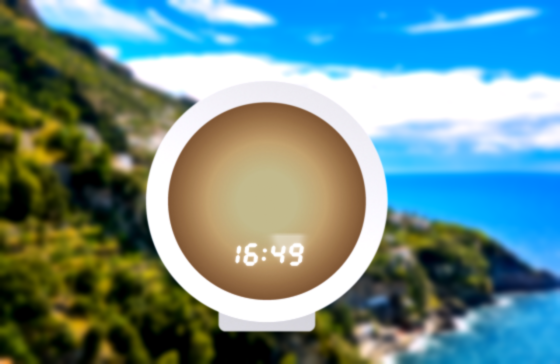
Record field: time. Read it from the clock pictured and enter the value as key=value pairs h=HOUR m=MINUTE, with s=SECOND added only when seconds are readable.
h=16 m=49
